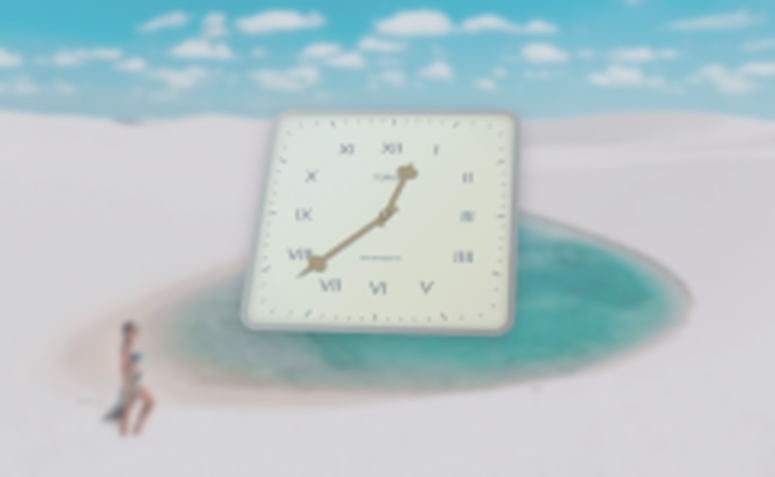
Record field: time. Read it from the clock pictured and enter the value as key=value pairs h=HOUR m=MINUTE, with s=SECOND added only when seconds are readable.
h=12 m=38
